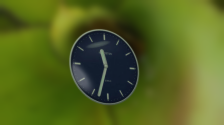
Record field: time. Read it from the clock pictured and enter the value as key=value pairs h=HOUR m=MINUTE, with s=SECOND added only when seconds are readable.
h=11 m=33
